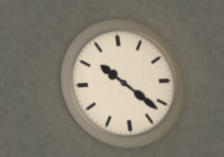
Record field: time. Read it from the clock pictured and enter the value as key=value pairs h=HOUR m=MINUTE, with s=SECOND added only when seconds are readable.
h=10 m=22
